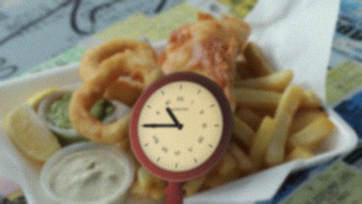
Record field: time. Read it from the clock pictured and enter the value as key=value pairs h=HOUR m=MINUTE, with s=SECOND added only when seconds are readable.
h=10 m=45
